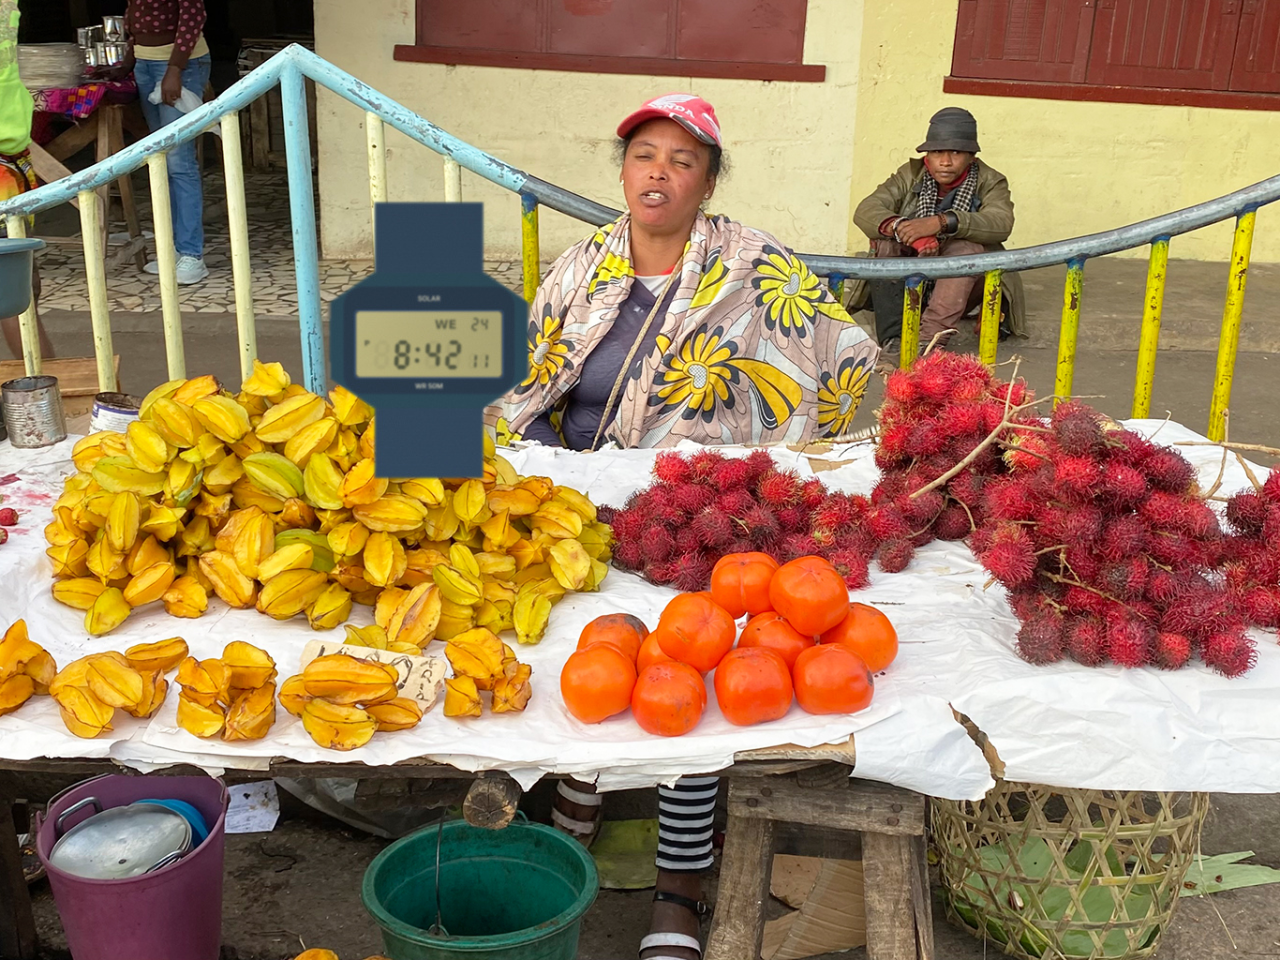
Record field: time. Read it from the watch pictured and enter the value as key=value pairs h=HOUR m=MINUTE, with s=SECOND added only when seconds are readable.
h=8 m=42 s=11
